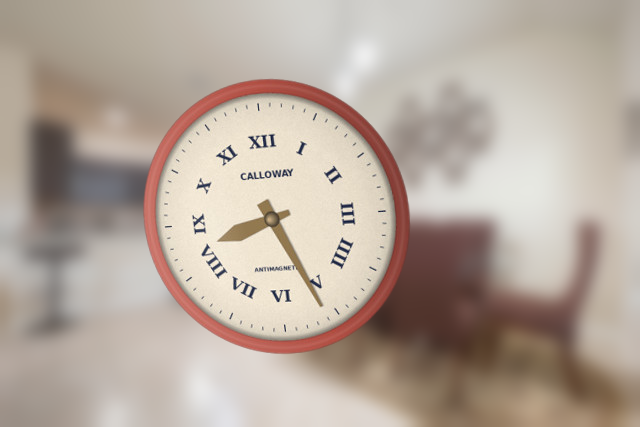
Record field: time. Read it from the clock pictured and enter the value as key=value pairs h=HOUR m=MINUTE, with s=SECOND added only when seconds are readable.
h=8 m=26
